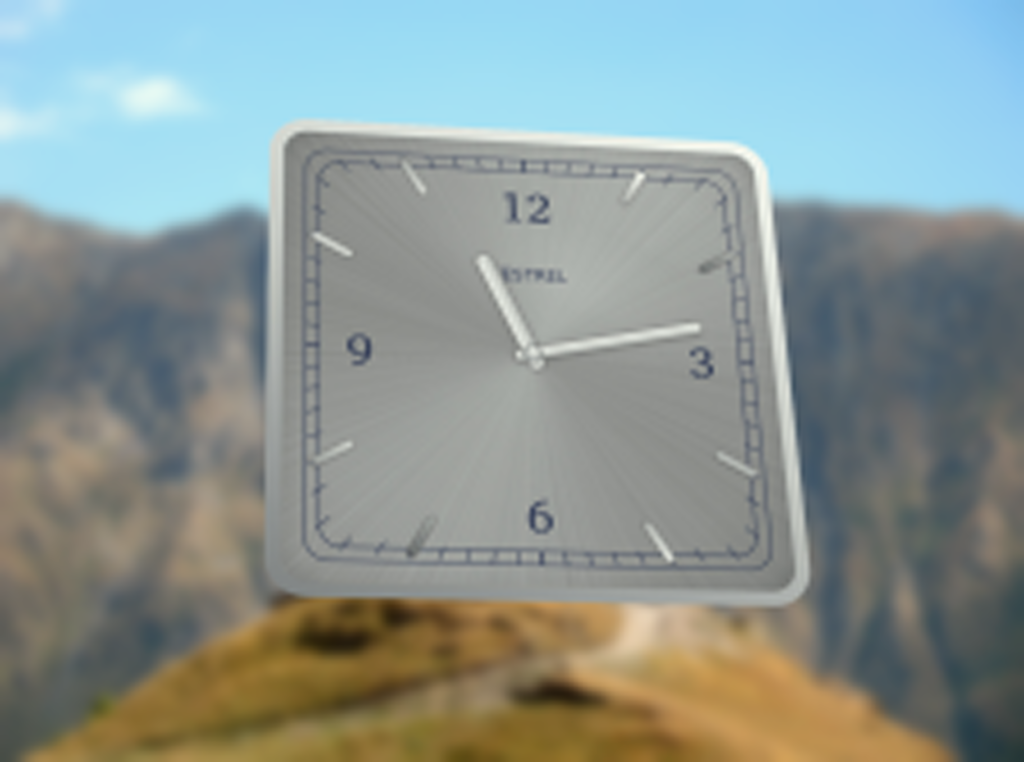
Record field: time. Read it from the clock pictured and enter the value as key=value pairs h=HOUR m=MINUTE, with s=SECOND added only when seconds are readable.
h=11 m=13
